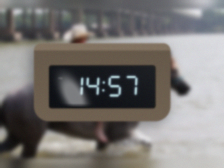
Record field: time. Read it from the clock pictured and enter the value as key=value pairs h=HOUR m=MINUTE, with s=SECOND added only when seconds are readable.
h=14 m=57
